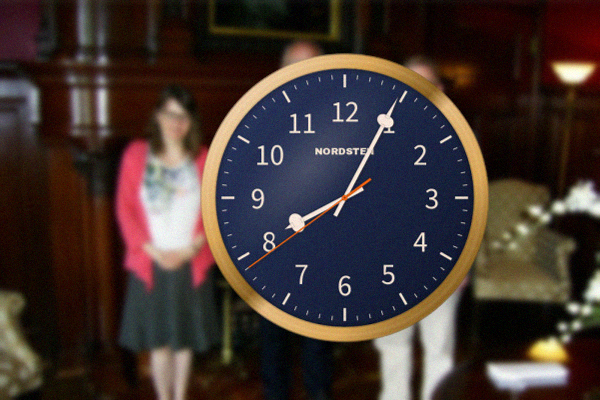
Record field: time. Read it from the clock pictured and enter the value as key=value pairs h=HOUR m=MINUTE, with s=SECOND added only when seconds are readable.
h=8 m=4 s=39
